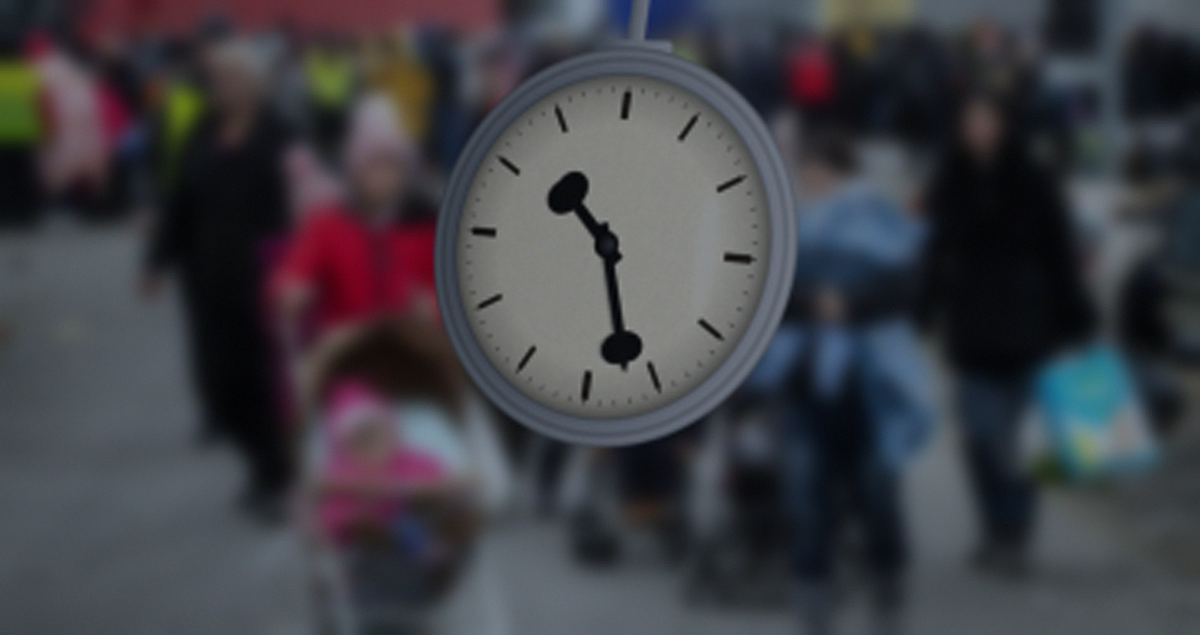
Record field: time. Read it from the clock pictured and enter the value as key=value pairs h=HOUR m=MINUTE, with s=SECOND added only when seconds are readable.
h=10 m=27
